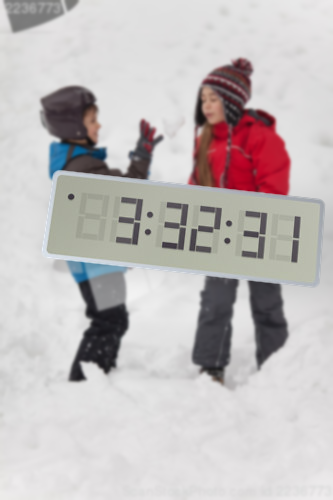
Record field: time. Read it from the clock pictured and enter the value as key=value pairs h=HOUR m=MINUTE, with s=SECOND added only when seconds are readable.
h=3 m=32 s=31
